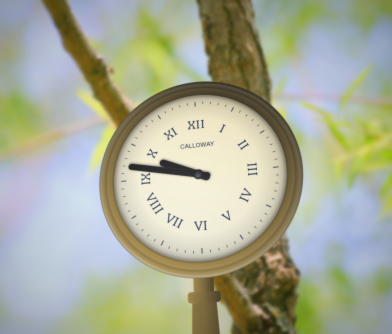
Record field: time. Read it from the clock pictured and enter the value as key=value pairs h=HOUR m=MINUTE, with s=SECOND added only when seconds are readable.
h=9 m=47
